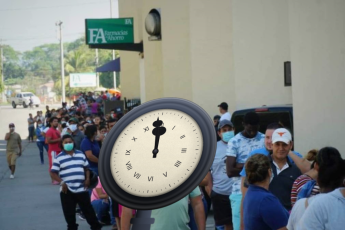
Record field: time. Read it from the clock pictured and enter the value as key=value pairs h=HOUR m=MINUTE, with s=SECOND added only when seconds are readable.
h=11 m=59
